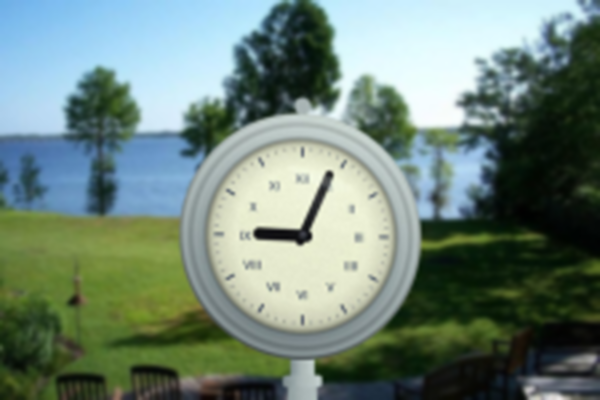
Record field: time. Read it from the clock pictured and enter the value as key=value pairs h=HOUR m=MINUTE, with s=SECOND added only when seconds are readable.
h=9 m=4
